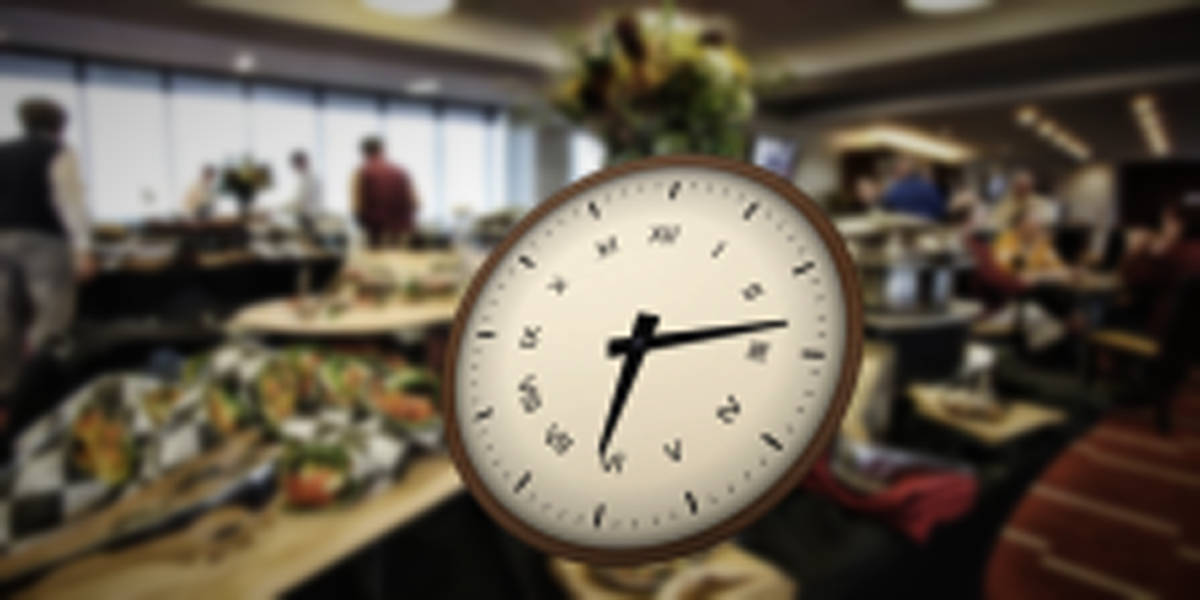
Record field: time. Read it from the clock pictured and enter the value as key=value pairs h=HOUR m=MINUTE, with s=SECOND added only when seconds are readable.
h=6 m=13
